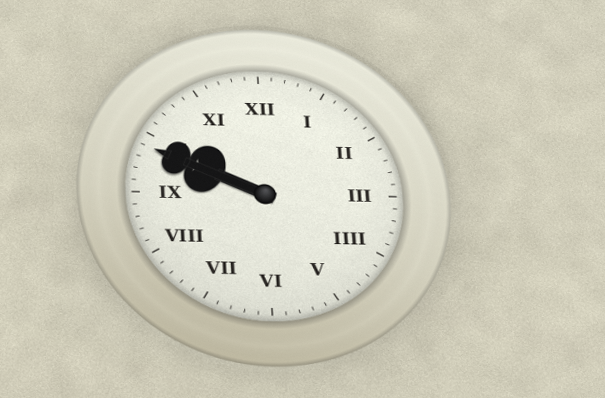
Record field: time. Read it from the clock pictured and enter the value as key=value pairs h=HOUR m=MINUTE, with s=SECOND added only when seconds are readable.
h=9 m=49
